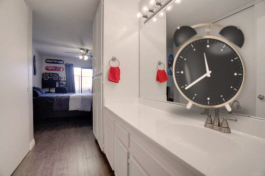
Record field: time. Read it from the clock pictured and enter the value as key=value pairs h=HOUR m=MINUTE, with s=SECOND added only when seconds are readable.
h=11 m=39
